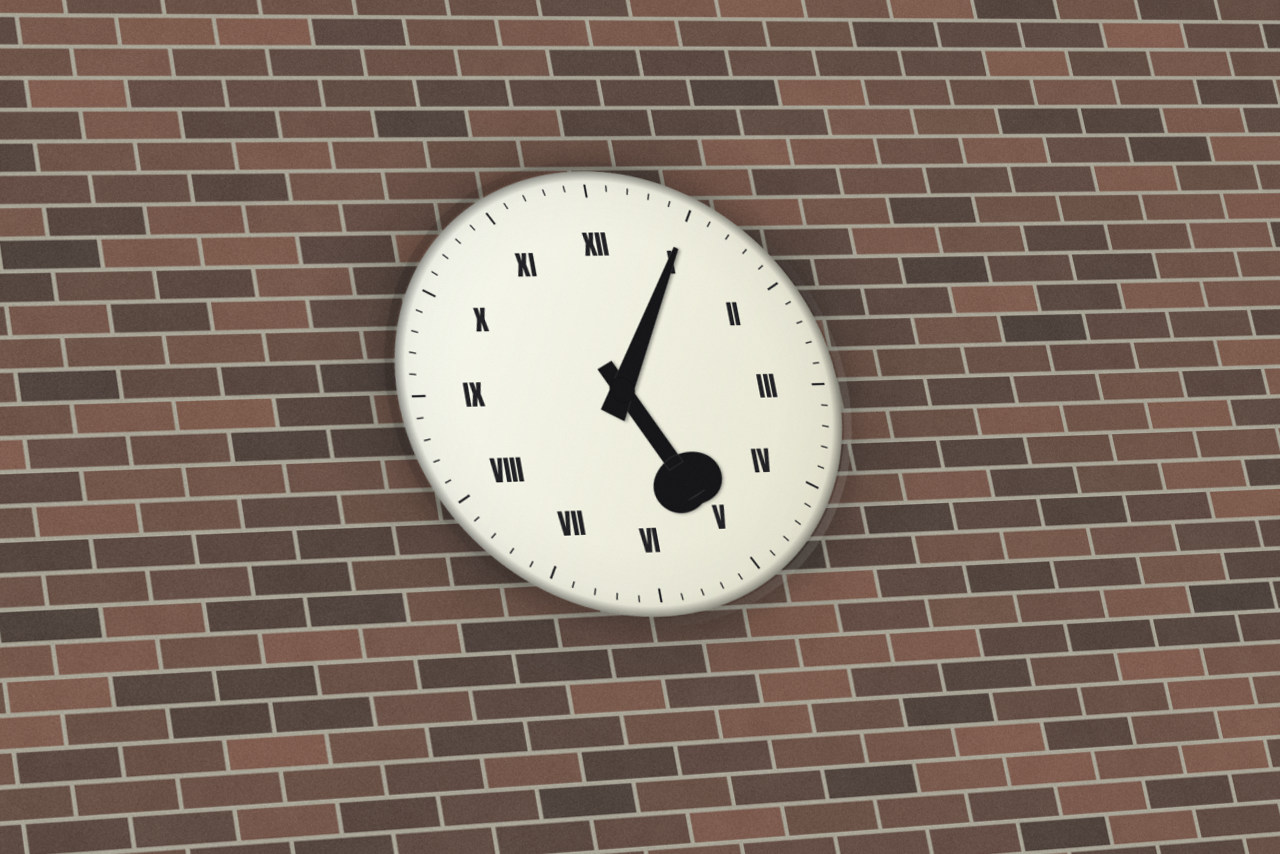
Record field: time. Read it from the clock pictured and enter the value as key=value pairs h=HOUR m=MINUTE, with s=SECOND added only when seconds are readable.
h=5 m=5
